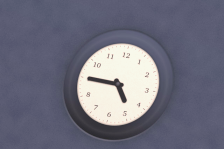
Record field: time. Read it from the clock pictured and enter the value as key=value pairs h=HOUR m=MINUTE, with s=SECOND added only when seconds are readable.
h=4 m=45
